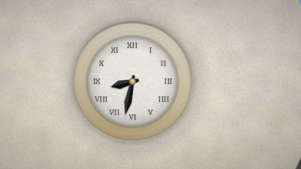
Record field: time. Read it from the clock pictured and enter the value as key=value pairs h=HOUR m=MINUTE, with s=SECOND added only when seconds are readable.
h=8 m=32
